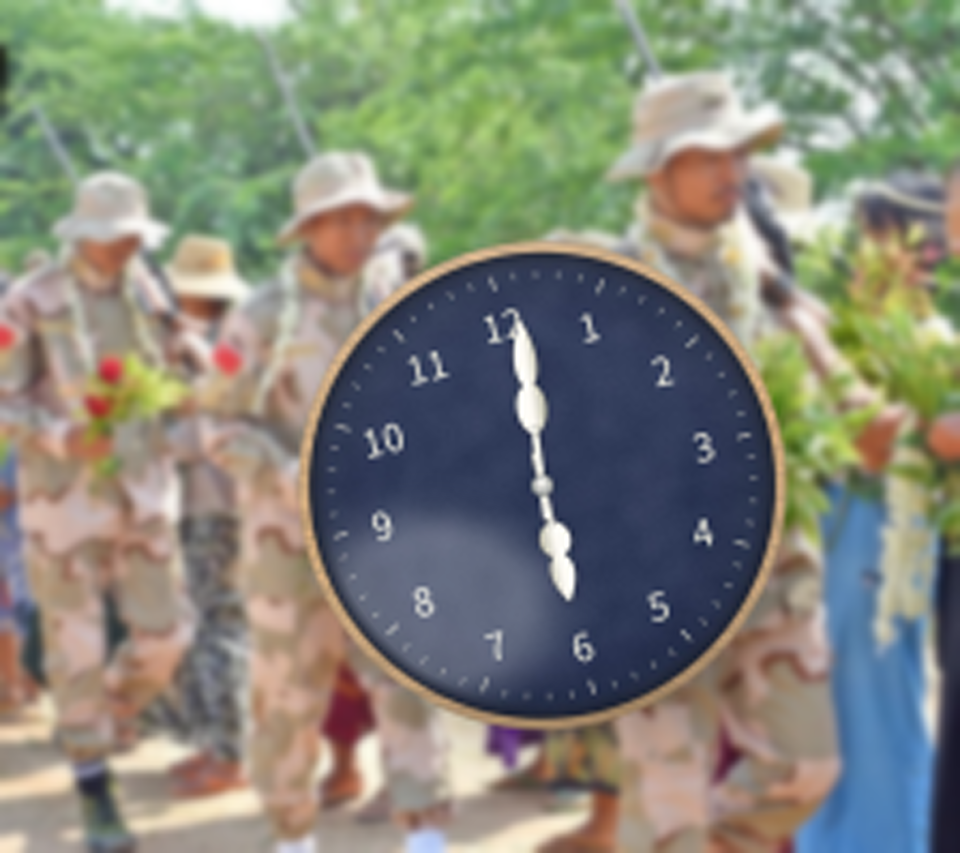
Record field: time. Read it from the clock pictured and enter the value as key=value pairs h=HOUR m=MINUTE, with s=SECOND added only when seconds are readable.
h=6 m=1
